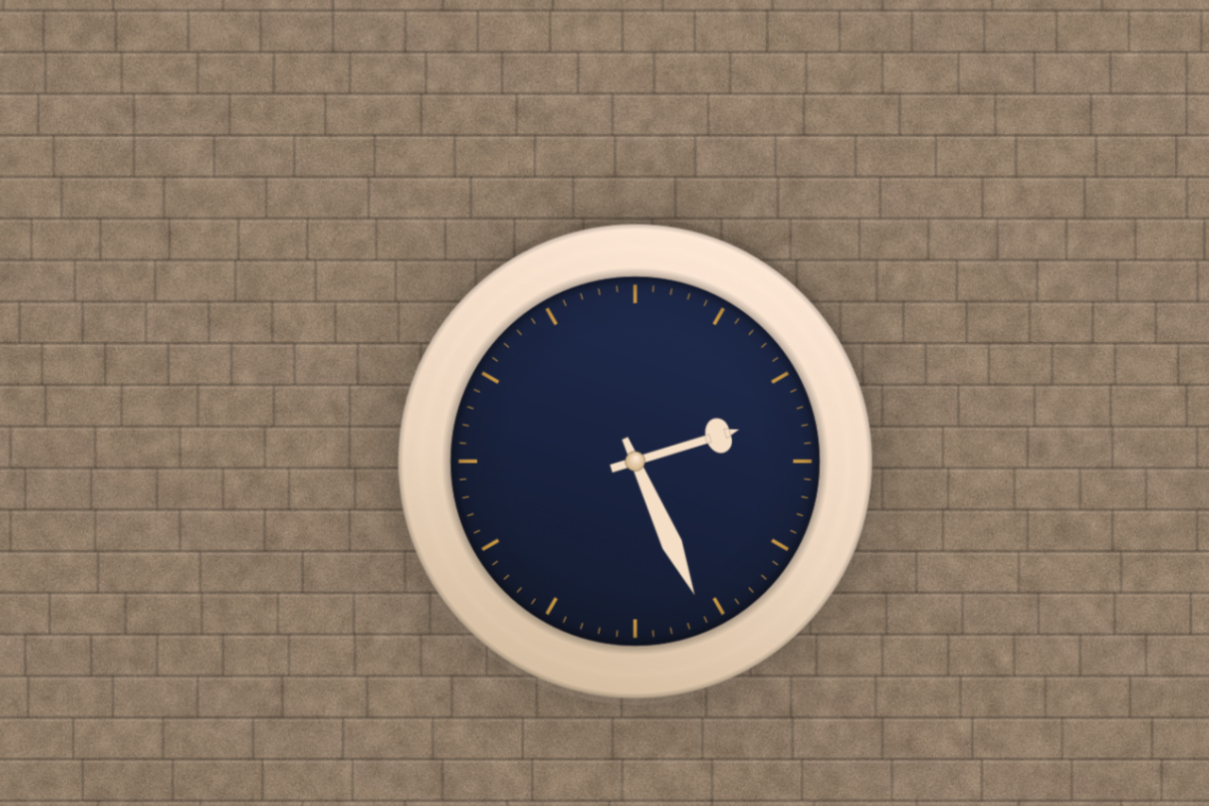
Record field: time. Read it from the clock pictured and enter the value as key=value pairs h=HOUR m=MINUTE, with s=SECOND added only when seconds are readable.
h=2 m=26
